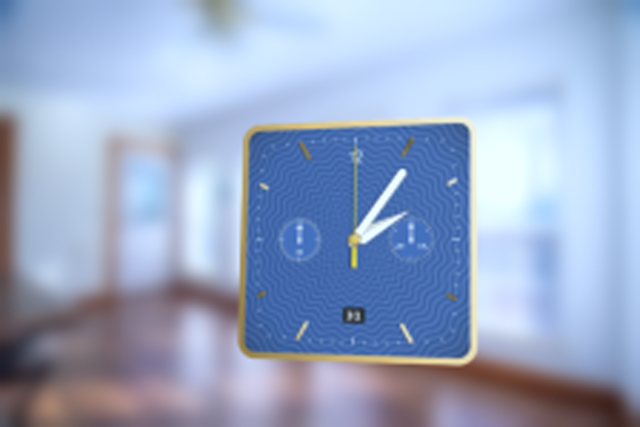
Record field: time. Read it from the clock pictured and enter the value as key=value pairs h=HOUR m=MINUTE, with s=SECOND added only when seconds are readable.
h=2 m=6
